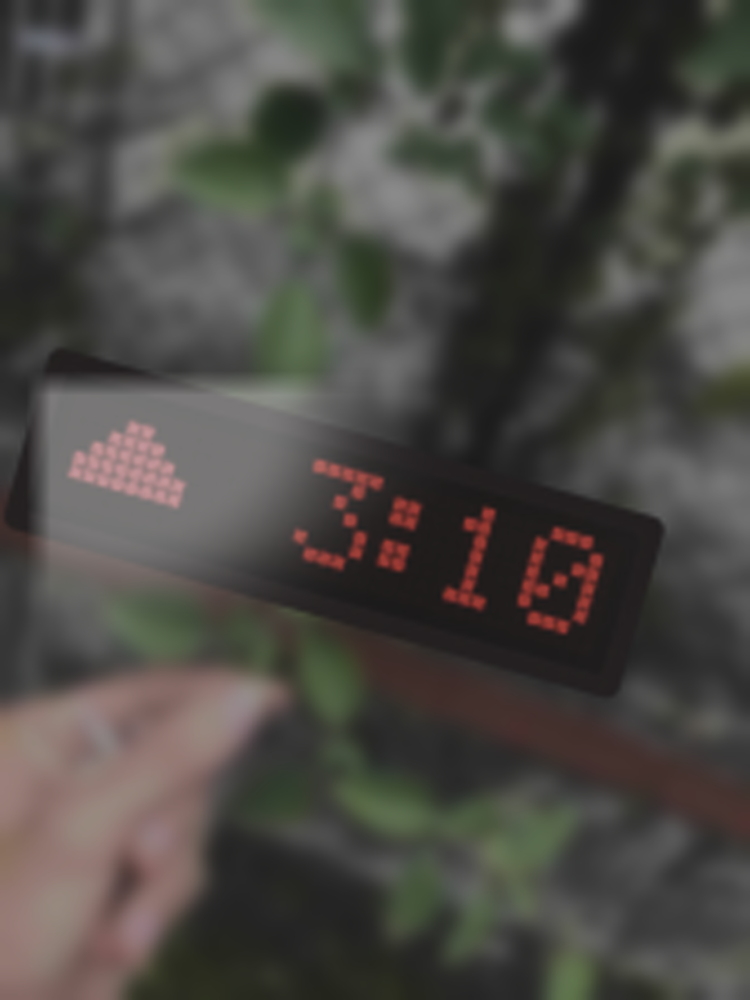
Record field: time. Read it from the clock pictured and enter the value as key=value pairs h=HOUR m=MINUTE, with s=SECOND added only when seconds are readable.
h=3 m=10
